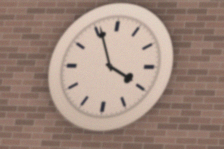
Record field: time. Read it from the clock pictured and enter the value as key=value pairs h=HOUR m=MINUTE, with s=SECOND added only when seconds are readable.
h=3 m=56
